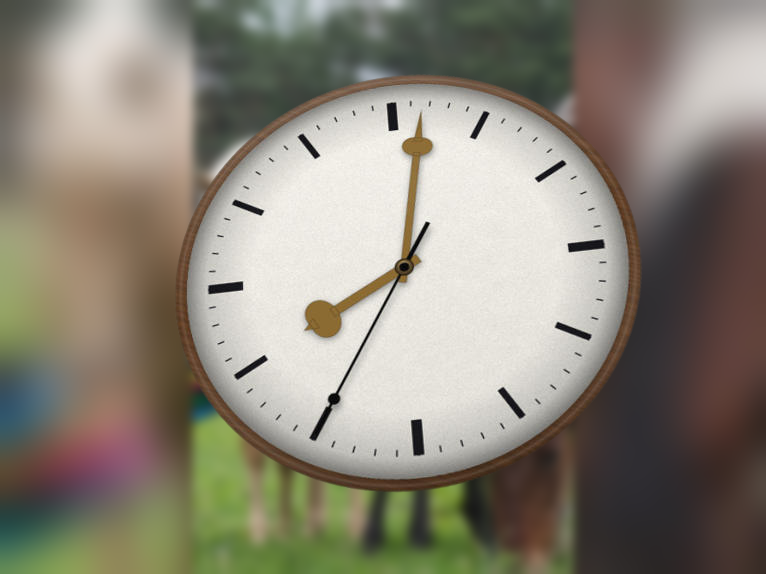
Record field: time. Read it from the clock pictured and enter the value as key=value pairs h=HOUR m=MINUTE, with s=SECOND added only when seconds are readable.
h=8 m=1 s=35
